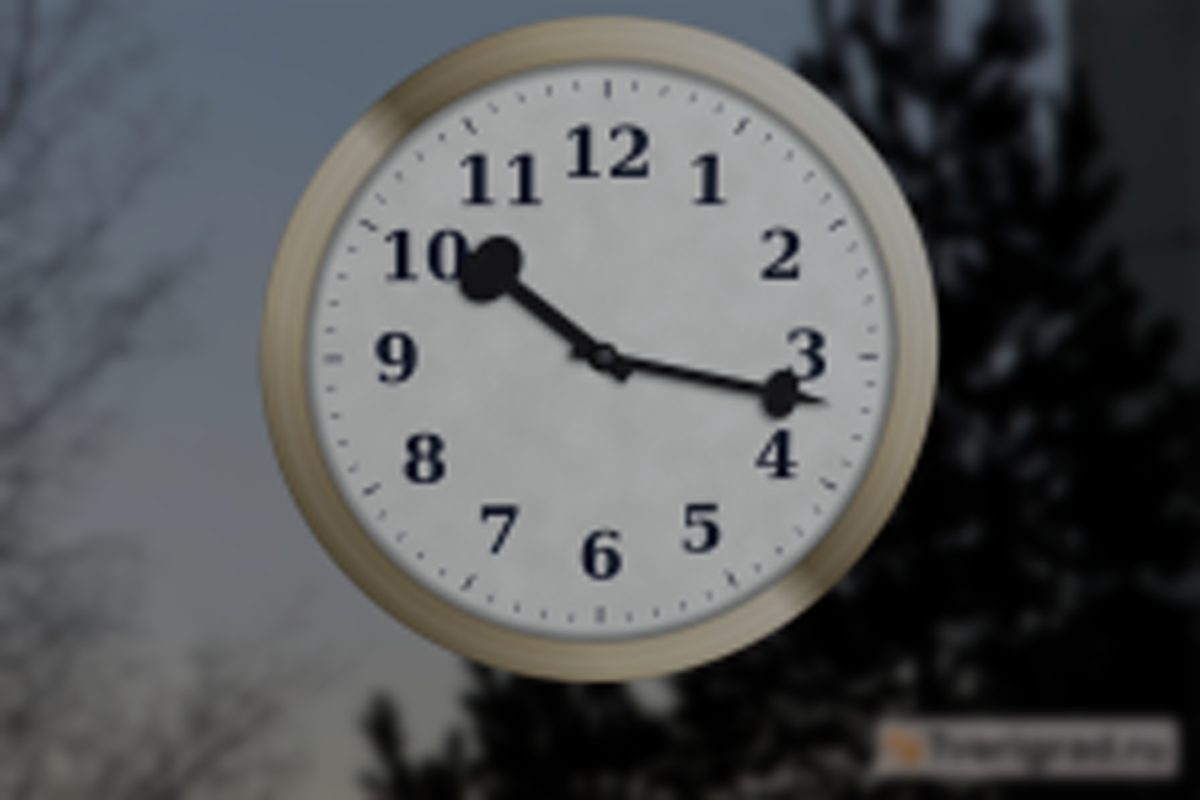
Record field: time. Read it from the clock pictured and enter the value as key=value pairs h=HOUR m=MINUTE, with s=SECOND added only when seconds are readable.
h=10 m=17
